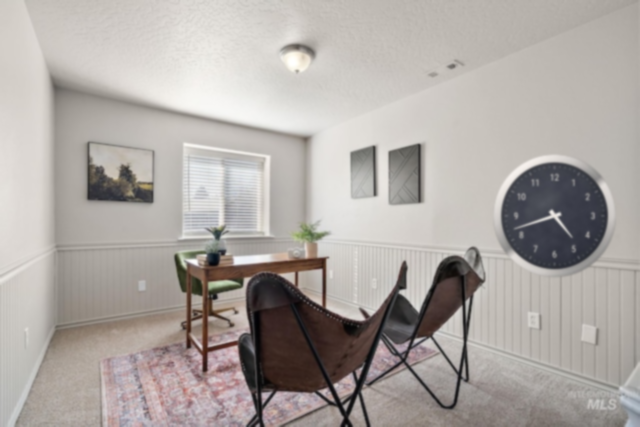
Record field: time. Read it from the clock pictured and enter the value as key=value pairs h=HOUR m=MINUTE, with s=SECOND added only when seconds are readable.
h=4 m=42
